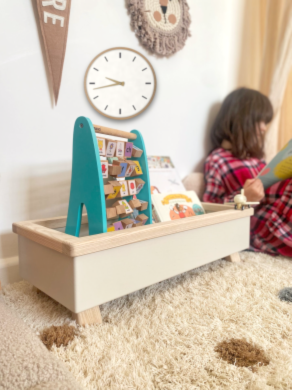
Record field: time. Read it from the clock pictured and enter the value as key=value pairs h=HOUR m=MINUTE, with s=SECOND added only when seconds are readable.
h=9 m=43
